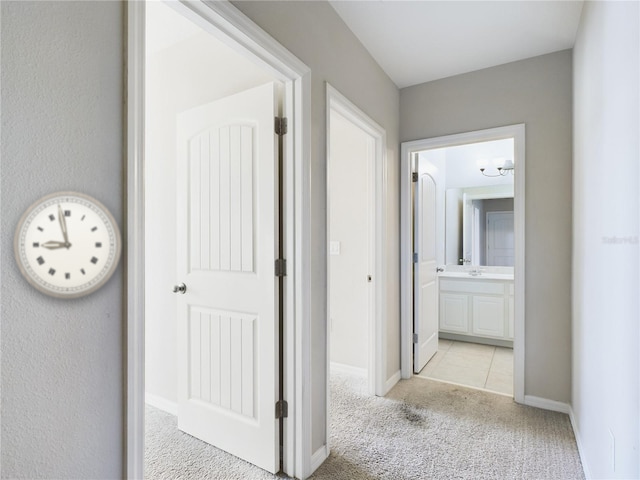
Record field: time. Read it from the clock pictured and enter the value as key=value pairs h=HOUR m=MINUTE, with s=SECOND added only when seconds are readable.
h=8 m=58
